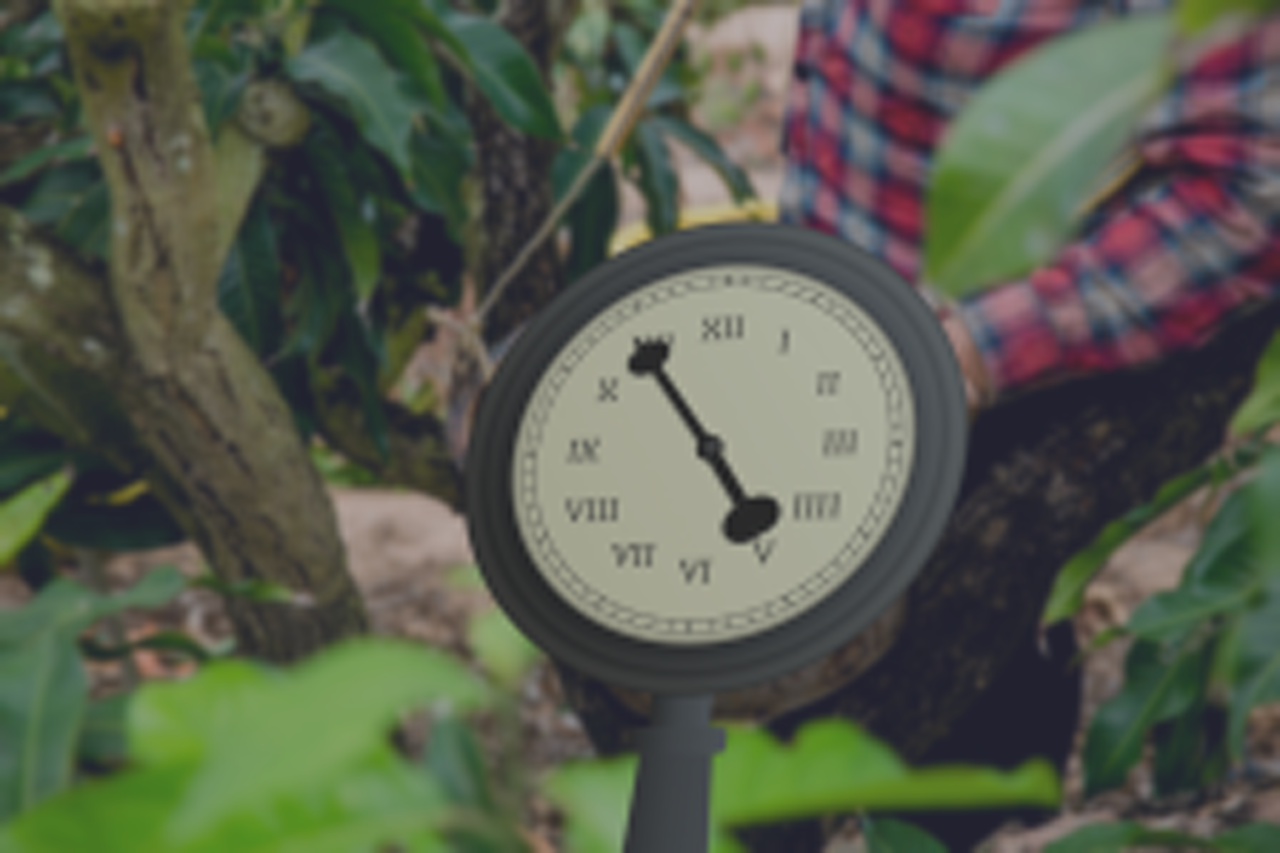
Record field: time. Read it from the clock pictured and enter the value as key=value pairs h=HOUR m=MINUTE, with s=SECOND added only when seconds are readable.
h=4 m=54
